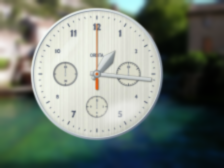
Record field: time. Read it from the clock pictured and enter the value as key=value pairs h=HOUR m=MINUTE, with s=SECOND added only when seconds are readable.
h=1 m=16
